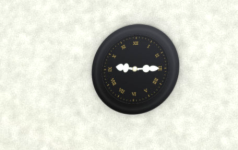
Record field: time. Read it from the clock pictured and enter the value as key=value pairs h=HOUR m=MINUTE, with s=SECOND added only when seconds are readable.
h=9 m=15
